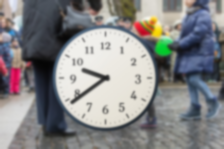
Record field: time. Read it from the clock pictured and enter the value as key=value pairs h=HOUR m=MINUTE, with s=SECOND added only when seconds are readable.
h=9 m=39
